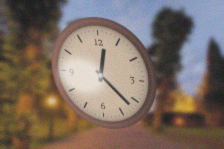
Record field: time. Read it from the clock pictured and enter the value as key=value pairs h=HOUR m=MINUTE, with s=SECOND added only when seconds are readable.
h=12 m=22
